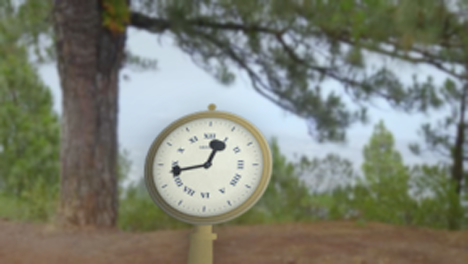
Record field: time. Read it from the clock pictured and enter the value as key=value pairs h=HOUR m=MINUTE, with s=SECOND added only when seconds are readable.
h=12 m=43
